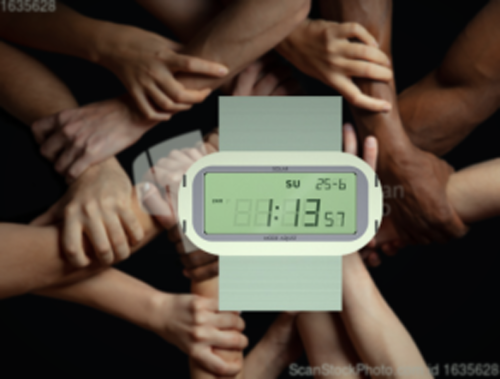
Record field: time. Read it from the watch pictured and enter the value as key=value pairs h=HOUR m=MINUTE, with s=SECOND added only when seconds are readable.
h=1 m=13 s=57
